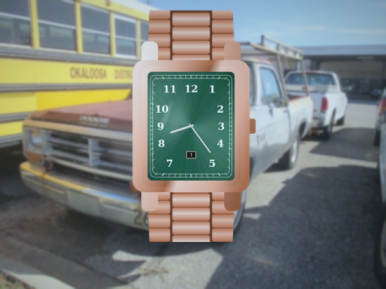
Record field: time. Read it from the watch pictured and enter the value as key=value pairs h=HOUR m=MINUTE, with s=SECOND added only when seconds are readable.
h=8 m=24
